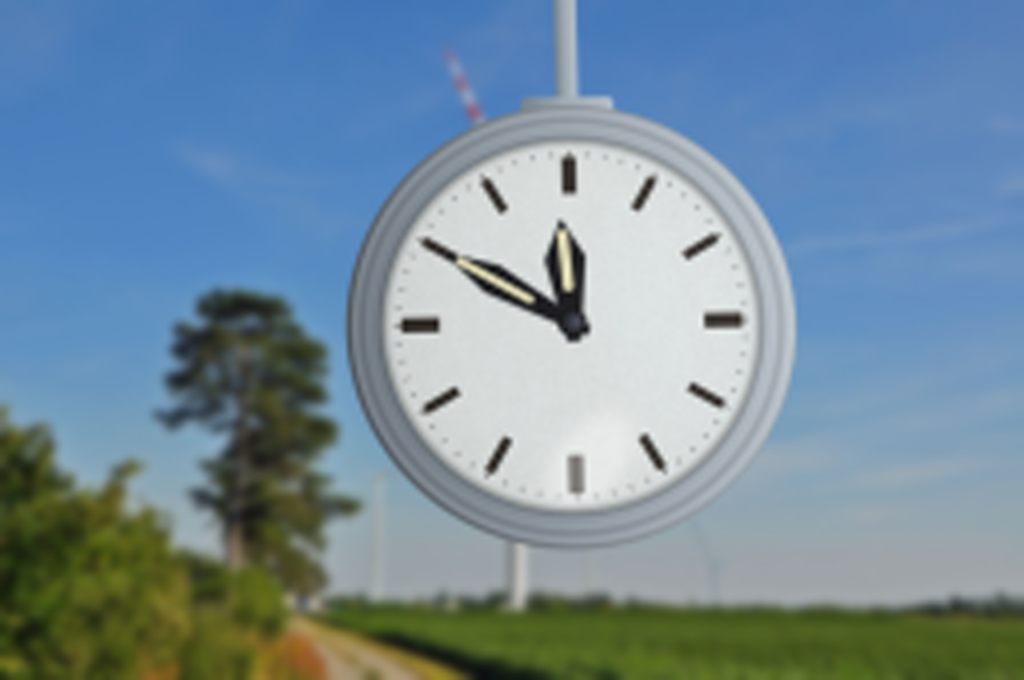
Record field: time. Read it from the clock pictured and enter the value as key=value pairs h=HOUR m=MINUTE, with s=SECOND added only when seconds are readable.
h=11 m=50
